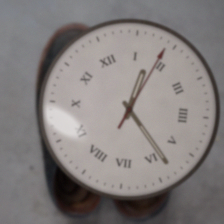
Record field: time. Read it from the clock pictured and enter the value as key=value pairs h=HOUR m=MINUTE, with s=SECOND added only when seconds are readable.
h=1 m=28 s=9
